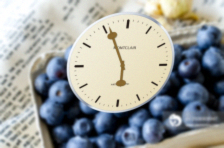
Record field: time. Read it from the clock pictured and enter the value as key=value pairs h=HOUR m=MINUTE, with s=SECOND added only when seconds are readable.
h=5 m=56
